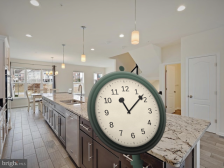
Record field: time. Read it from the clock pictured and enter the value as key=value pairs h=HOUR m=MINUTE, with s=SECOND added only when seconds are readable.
h=11 m=8
